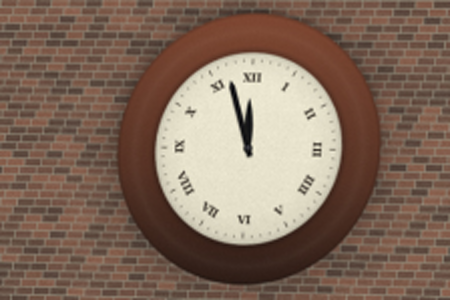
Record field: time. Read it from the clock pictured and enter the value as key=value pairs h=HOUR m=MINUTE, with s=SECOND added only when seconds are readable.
h=11 m=57
